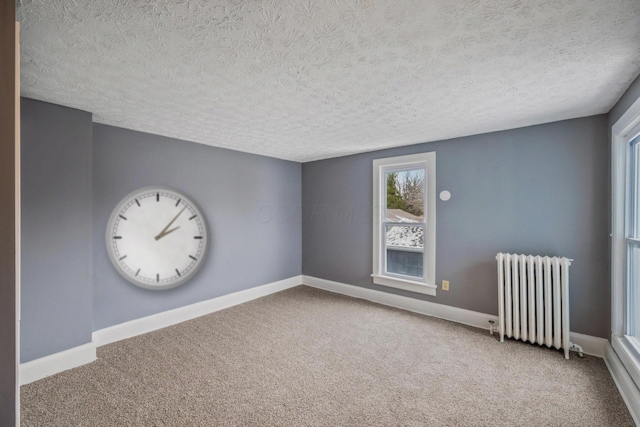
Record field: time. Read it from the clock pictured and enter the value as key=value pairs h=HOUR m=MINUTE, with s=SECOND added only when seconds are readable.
h=2 m=7
